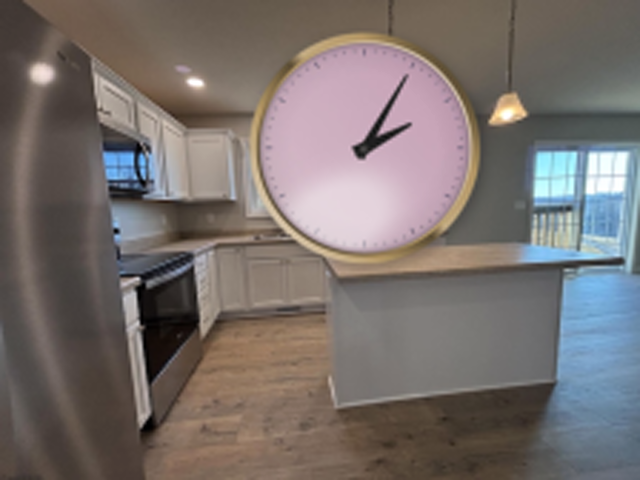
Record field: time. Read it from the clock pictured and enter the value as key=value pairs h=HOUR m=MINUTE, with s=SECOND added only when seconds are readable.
h=2 m=5
